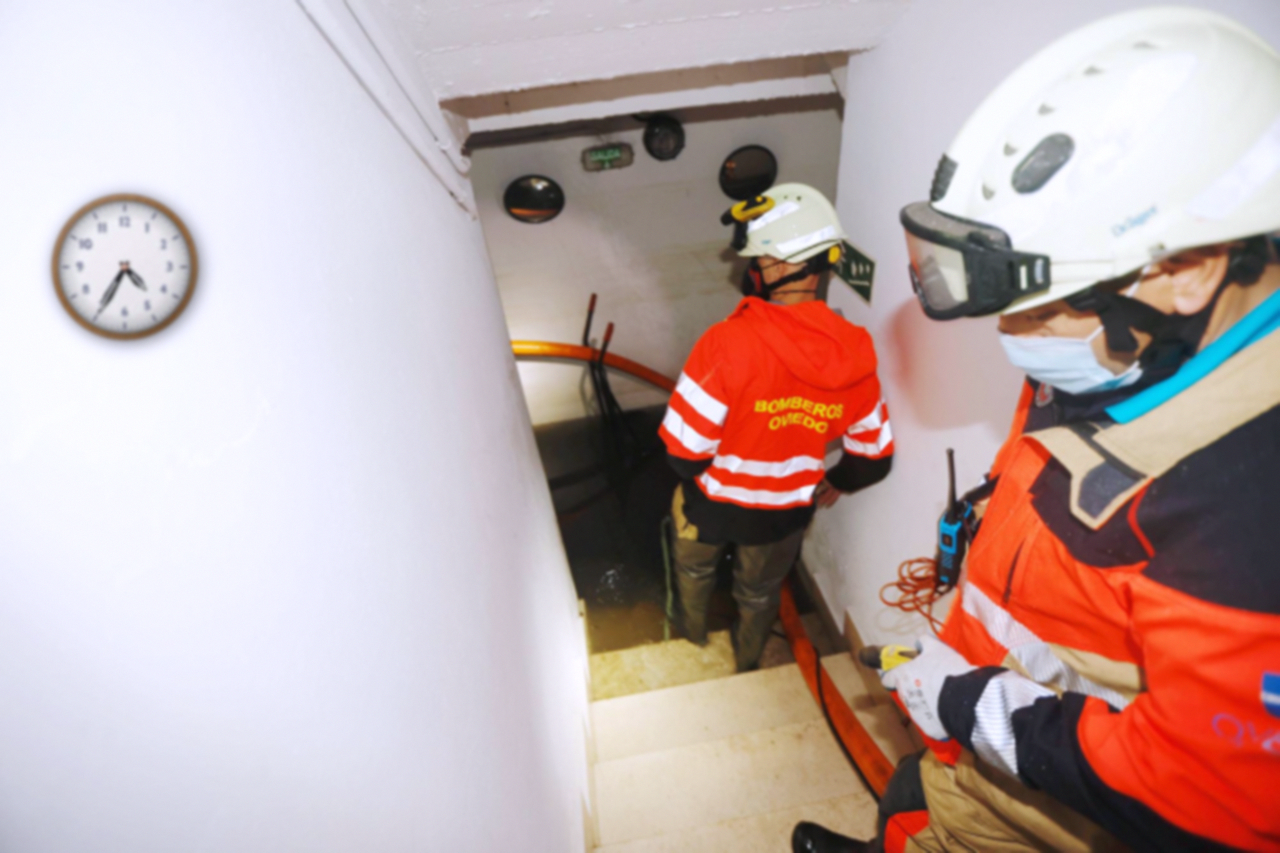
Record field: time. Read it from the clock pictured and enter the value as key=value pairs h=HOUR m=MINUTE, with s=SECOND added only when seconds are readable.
h=4 m=35
